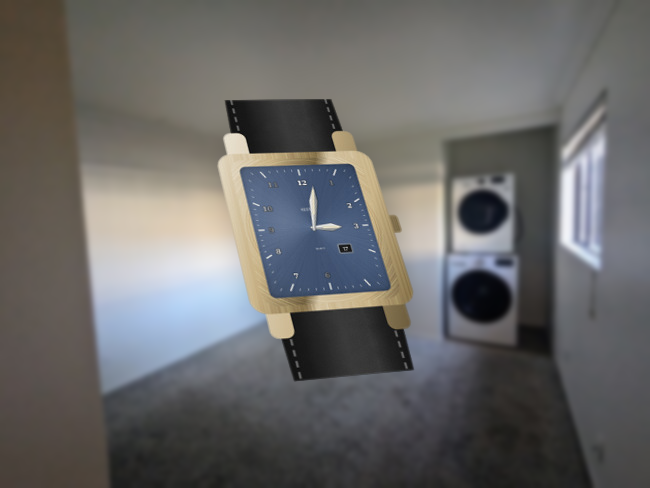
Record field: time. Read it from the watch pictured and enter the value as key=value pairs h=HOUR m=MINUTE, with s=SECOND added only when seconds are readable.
h=3 m=2
